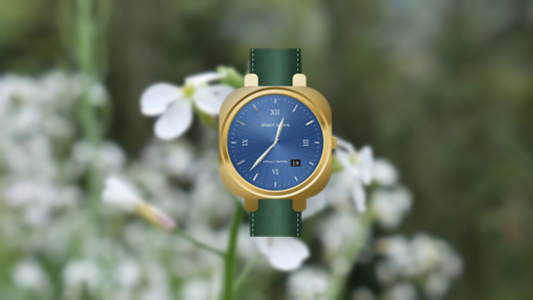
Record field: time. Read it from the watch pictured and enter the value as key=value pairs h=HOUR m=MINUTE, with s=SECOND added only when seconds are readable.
h=12 m=37
